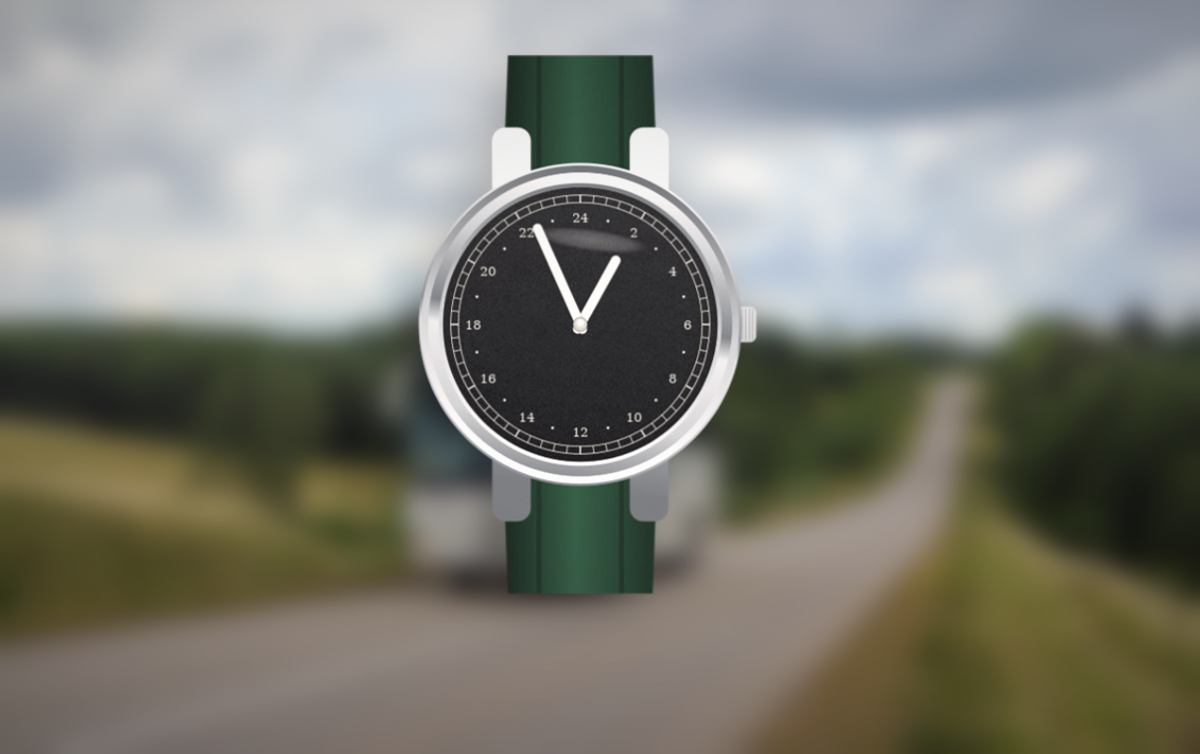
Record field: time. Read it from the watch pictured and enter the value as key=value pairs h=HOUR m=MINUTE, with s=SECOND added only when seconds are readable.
h=1 m=56
